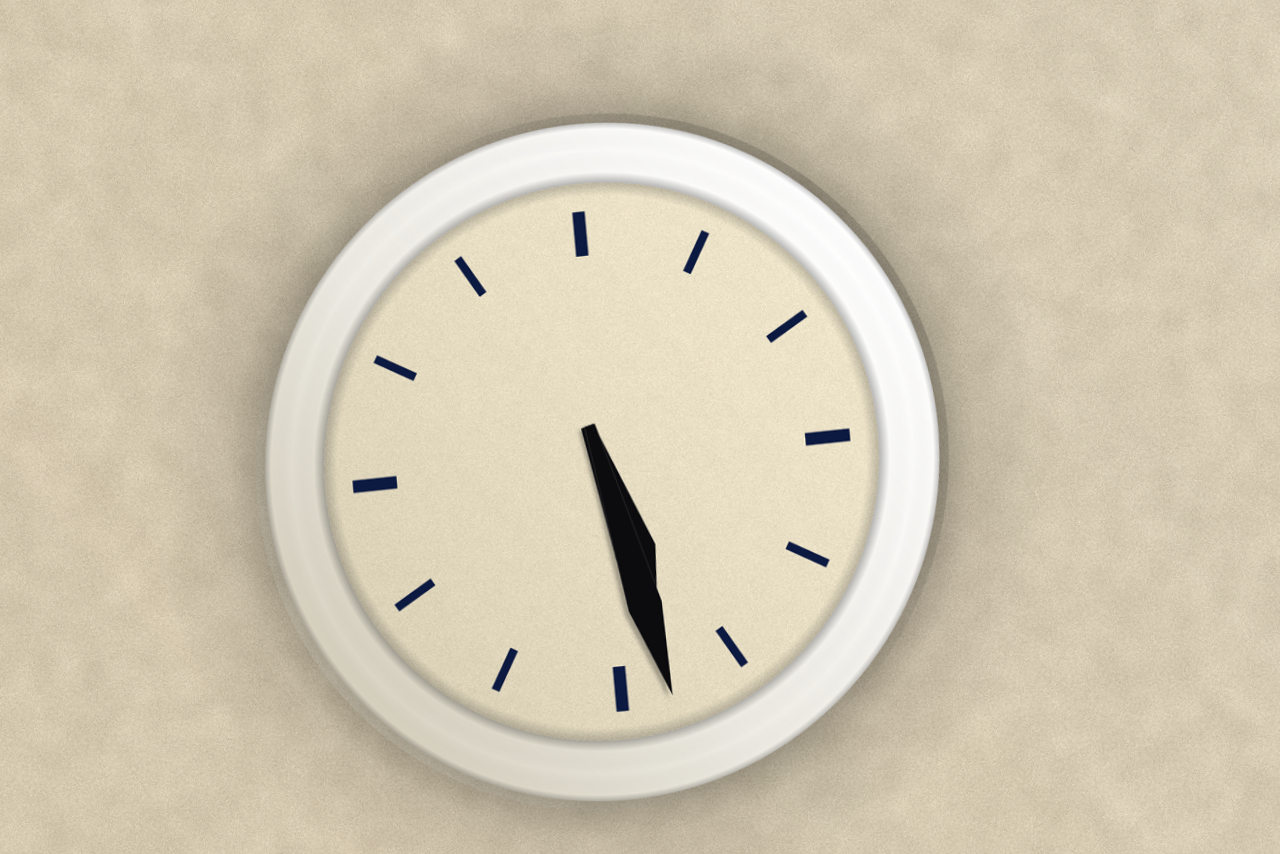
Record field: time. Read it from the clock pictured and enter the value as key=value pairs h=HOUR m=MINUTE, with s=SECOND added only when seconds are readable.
h=5 m=28
